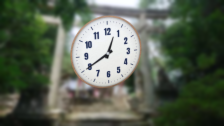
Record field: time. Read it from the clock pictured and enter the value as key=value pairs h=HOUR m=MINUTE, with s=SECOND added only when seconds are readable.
h=12 m=40
